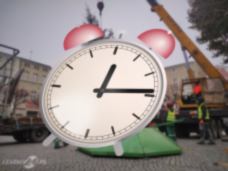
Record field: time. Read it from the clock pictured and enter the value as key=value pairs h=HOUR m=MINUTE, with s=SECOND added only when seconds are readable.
h=12 m=14
